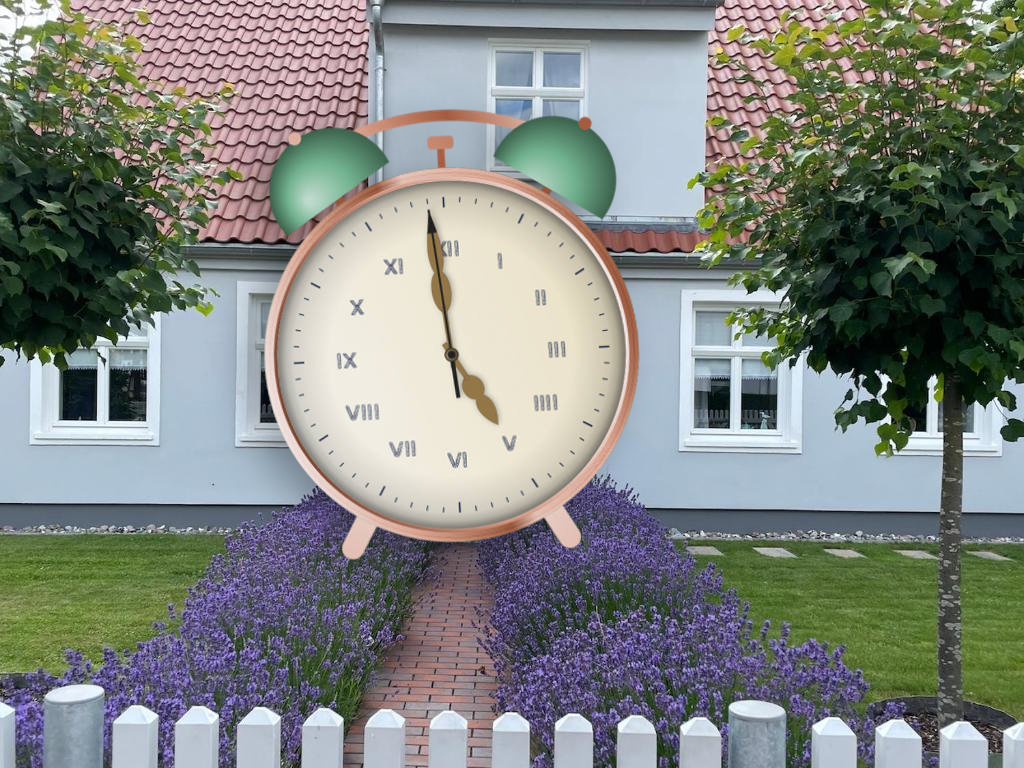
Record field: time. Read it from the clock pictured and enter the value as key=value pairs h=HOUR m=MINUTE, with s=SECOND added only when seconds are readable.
h=4 m=58 s=59
